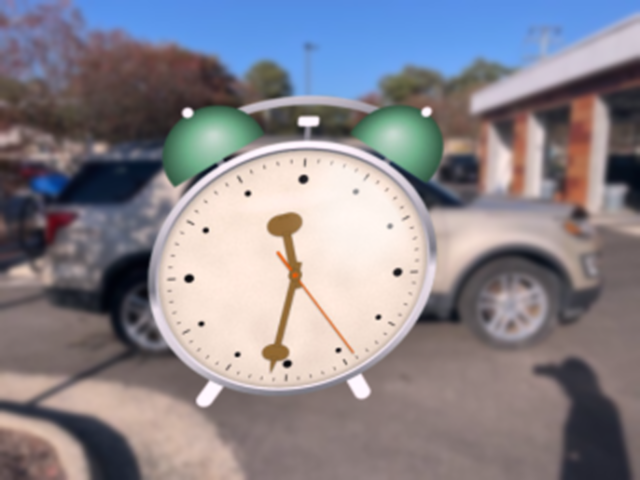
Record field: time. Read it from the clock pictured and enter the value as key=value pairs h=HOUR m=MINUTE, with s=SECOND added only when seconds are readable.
h=11 m=31 s=24
